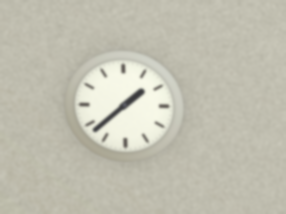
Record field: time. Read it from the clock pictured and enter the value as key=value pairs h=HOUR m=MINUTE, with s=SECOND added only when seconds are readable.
h=1 m=38
